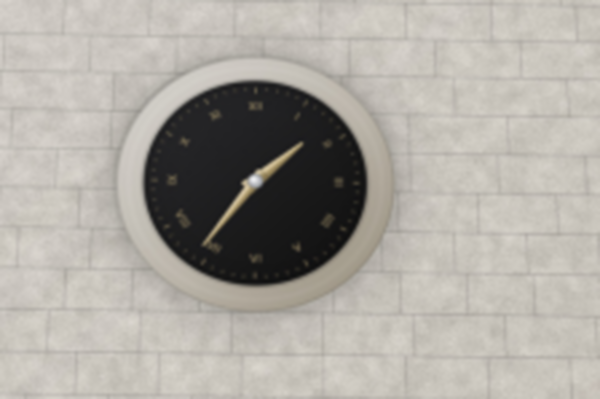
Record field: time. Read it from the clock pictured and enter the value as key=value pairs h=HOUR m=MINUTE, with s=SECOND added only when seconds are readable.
h=1 m=36
